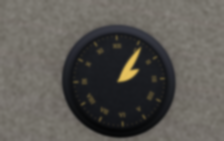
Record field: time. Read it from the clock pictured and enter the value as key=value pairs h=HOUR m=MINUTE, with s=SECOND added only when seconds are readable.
h=2 m=6
